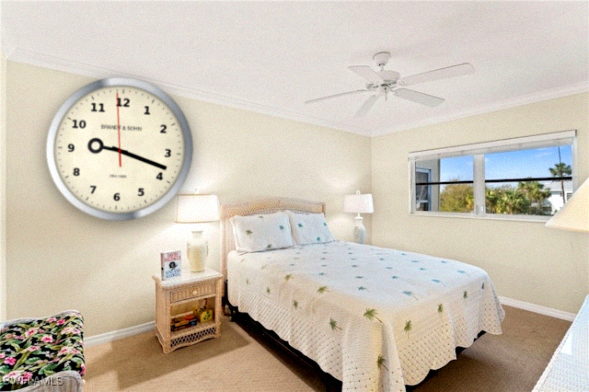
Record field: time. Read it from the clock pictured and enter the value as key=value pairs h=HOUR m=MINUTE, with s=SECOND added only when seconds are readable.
h=9 m=17 s=59
